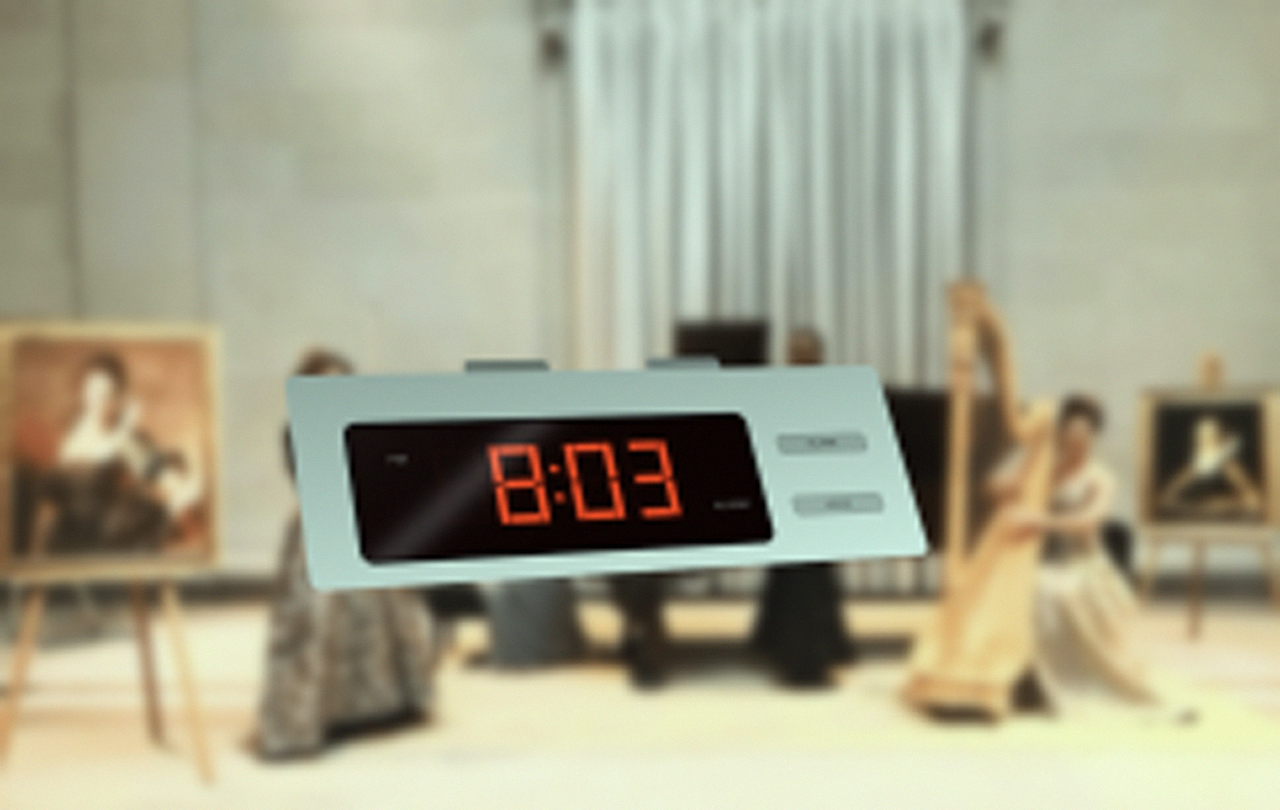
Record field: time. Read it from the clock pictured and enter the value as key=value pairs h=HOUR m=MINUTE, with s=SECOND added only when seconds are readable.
h=8 m=3
